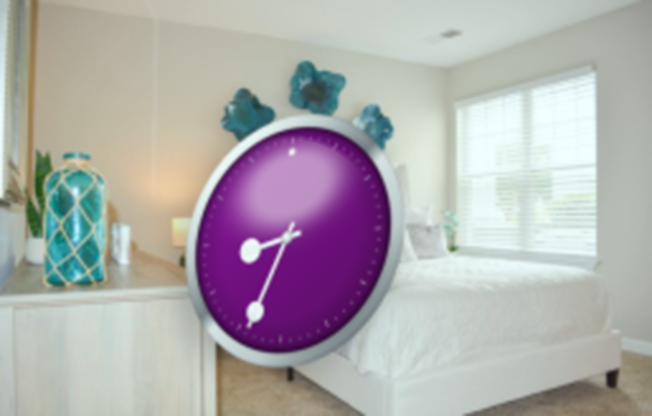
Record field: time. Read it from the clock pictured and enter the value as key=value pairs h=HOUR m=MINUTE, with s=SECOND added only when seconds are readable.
h=8 m=34
